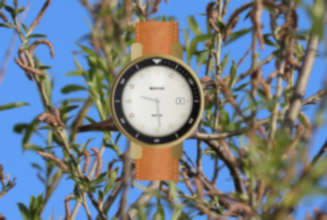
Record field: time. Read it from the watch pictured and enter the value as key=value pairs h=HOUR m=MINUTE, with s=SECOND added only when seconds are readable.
h=9 m=29
